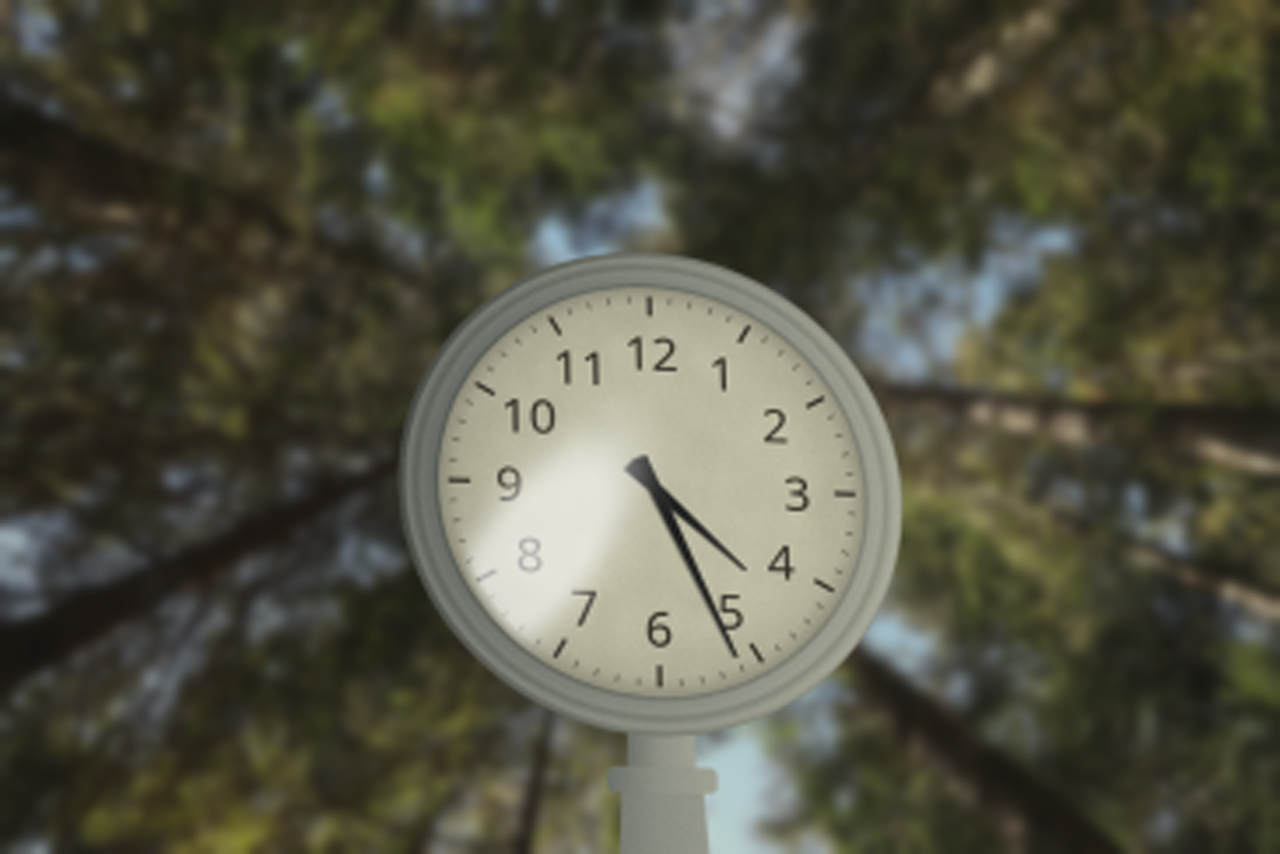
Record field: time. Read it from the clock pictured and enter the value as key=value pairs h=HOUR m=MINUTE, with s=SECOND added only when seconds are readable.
h=4 m=26
